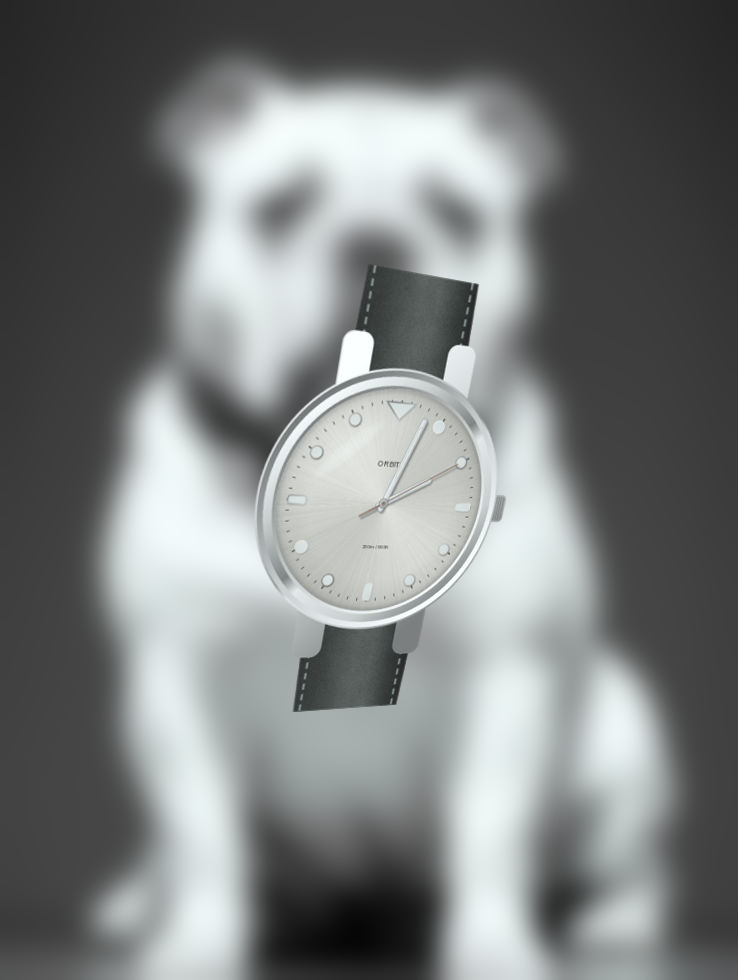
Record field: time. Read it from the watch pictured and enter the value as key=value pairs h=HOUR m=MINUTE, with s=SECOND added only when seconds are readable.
h=2 m=3 s=10
